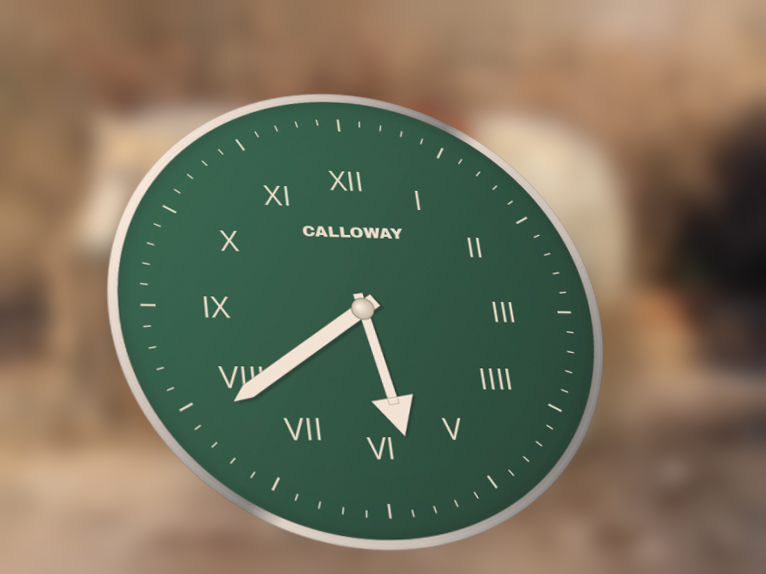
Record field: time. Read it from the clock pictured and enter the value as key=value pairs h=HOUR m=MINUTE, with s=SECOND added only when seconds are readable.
h=5 m=39
